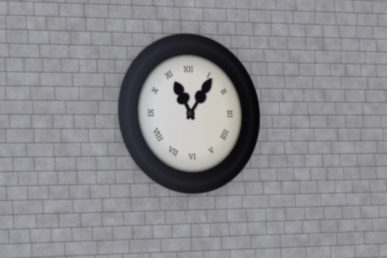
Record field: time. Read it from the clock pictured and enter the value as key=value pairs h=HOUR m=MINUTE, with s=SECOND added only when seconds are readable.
h=11 m=6
